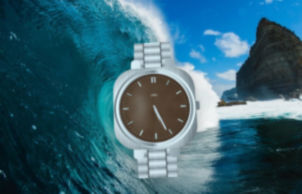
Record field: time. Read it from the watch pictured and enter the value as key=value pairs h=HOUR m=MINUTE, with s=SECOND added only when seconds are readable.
h=5 m=26
